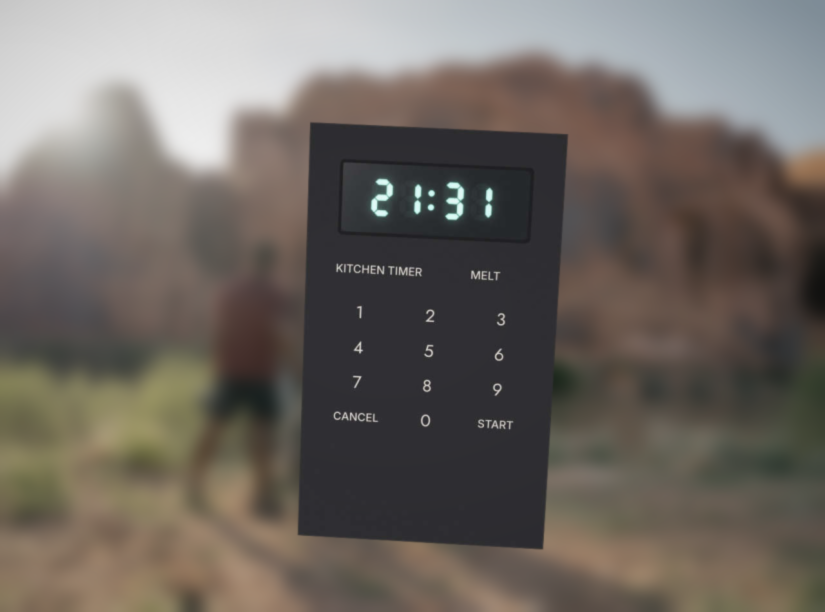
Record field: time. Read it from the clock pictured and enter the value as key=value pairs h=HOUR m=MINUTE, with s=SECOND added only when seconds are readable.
h=21 m=31
